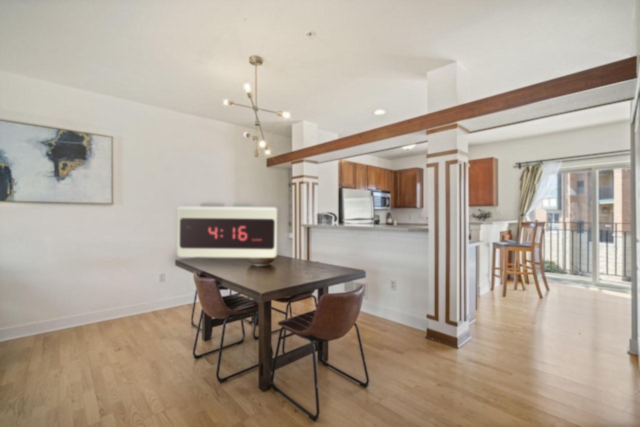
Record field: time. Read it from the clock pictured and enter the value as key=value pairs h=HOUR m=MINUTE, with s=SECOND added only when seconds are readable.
h=4 m=16
